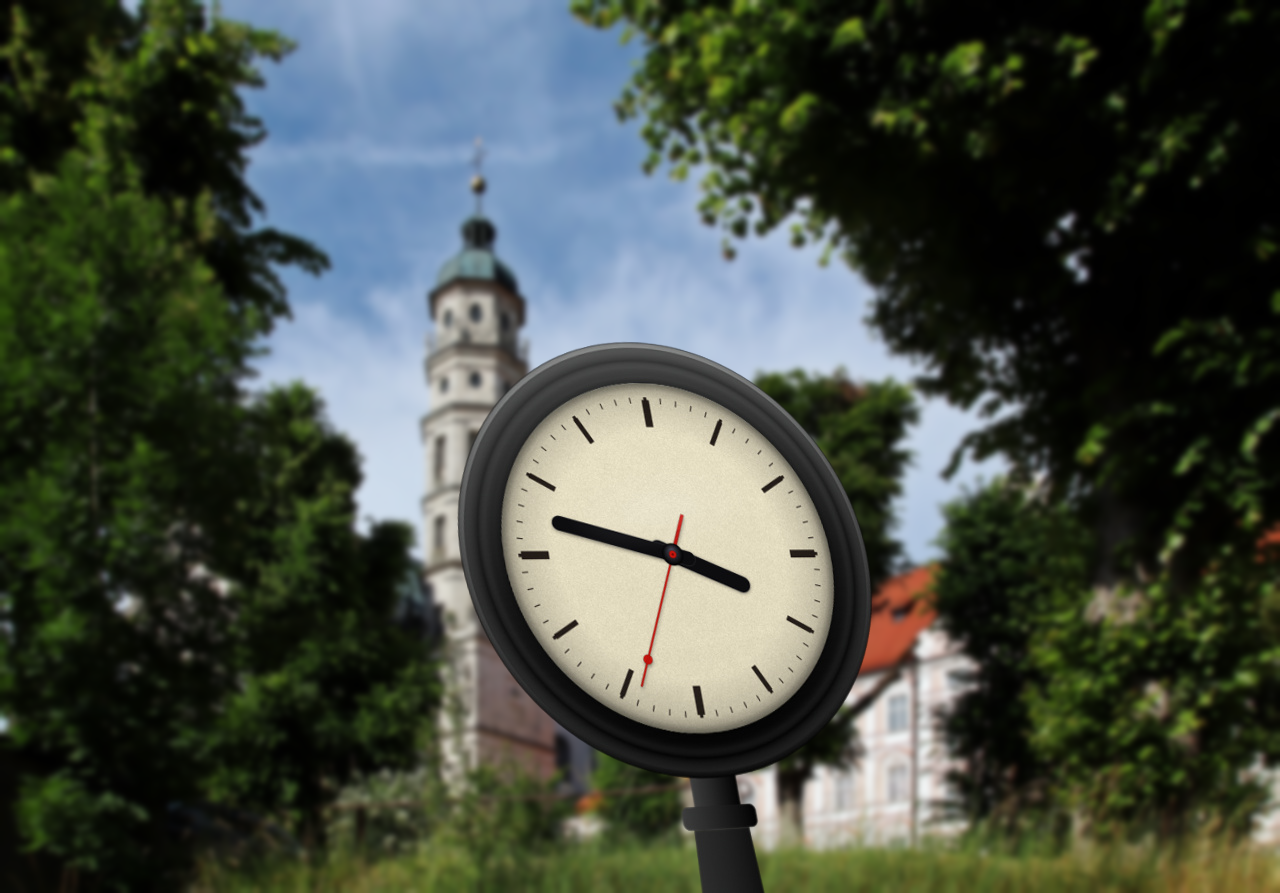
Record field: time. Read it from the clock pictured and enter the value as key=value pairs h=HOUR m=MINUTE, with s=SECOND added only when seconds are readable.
h=3 m=47 s=34
